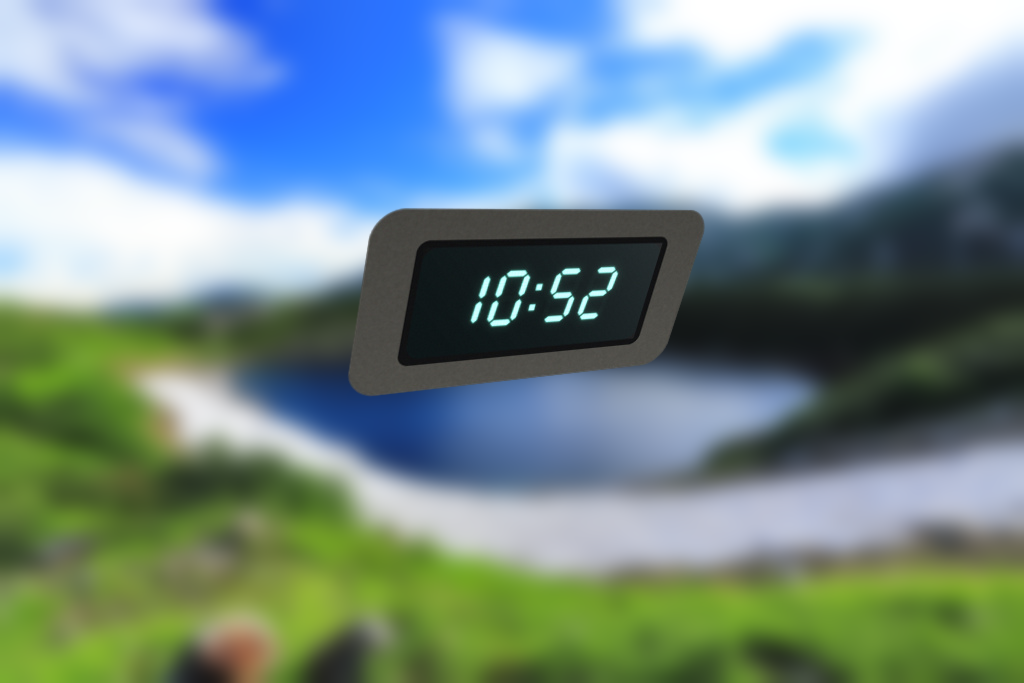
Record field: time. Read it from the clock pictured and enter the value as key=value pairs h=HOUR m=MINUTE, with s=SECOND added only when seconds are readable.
h=10 m=52
